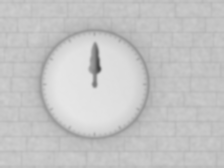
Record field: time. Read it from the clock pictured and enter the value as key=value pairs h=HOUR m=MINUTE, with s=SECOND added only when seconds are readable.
h=12 m=0
